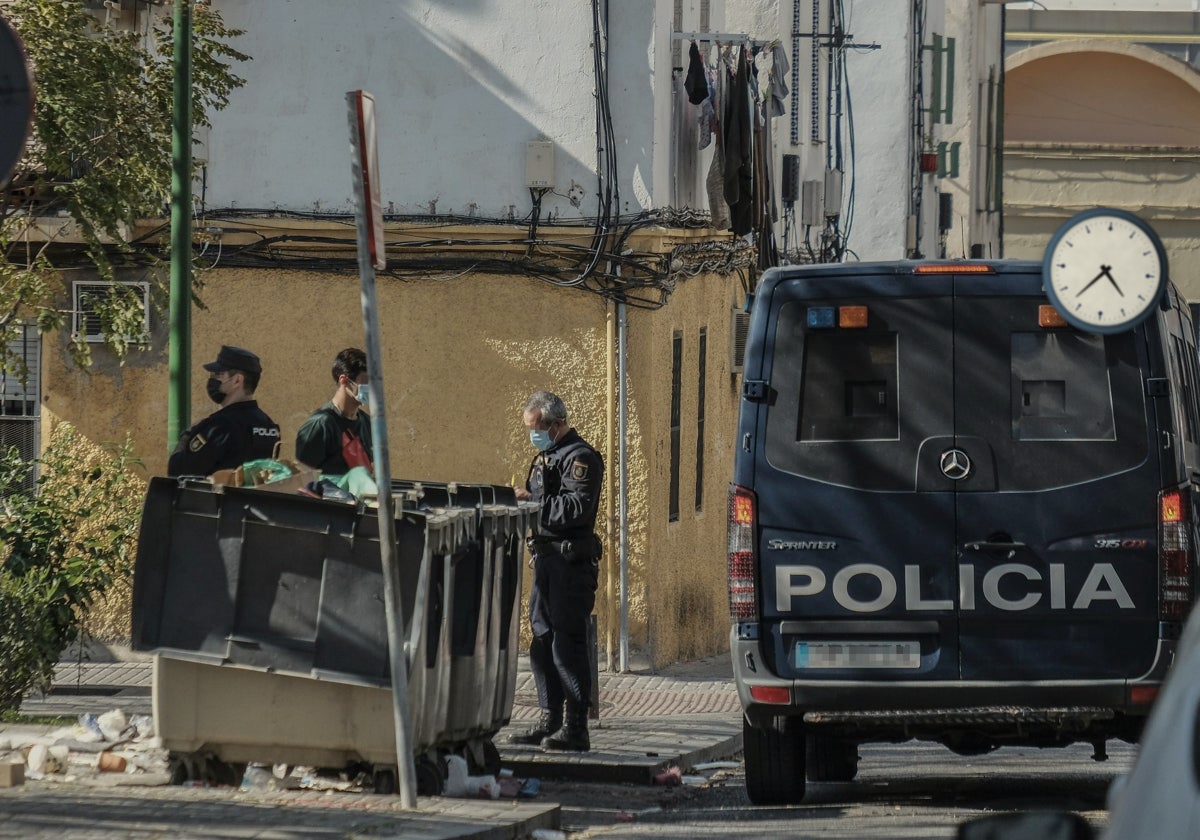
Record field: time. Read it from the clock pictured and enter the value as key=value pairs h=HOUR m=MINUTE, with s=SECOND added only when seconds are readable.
h=4 m=37
